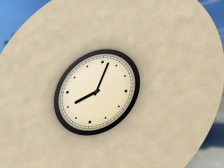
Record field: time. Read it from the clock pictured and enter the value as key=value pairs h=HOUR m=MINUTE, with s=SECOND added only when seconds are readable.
h=8 m=2
